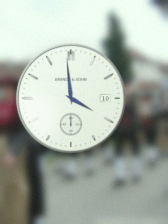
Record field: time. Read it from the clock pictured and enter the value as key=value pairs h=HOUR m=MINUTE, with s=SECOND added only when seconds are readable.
h=3 m=59
